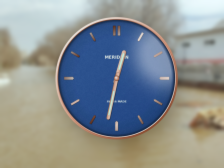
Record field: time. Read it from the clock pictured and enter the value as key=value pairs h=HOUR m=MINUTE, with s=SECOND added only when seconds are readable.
h=12 m=32
